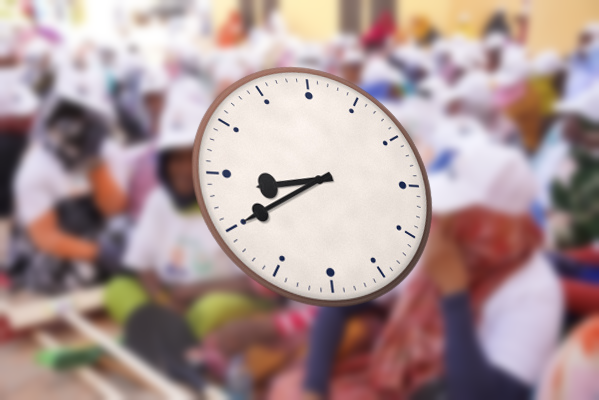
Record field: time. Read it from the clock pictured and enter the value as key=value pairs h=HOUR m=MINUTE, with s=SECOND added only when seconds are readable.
h=8 m=40
